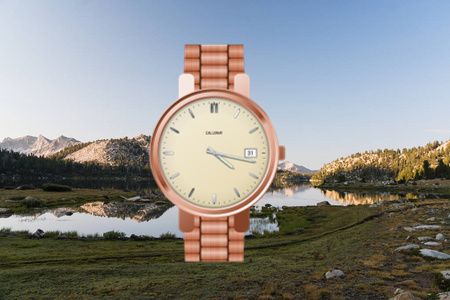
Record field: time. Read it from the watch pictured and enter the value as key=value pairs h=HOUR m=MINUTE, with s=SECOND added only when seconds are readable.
h=4 m=17
